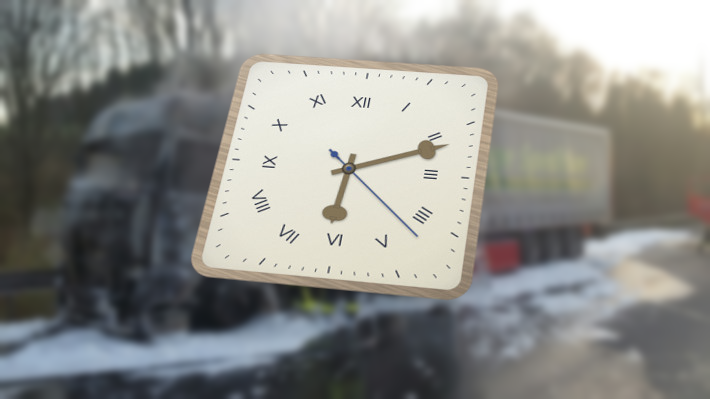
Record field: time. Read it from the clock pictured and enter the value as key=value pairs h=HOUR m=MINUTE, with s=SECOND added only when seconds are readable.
h=6 m=11 s=22
